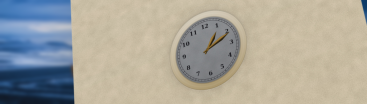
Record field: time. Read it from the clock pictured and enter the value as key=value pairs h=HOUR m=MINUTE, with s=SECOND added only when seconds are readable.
h=1 m=11
